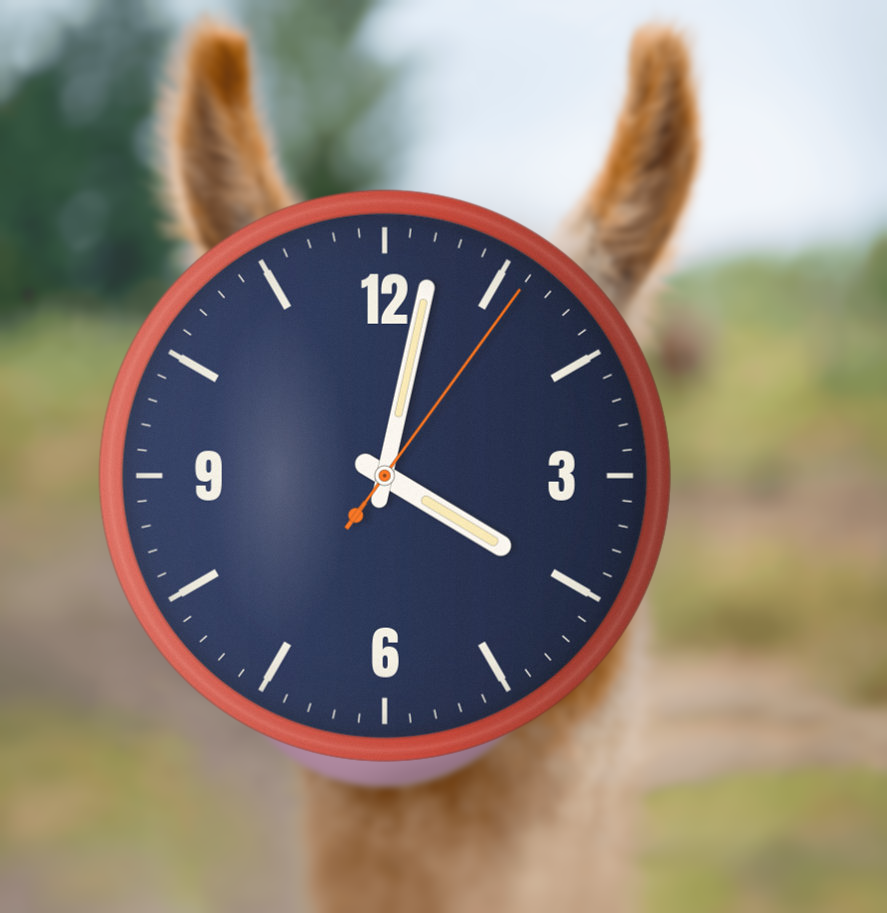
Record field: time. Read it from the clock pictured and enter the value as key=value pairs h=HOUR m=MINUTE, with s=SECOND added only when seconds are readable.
h=4 m=2 s=6
